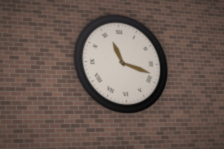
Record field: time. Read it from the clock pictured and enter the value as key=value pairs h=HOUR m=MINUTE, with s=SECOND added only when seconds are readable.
h=11 m=18
